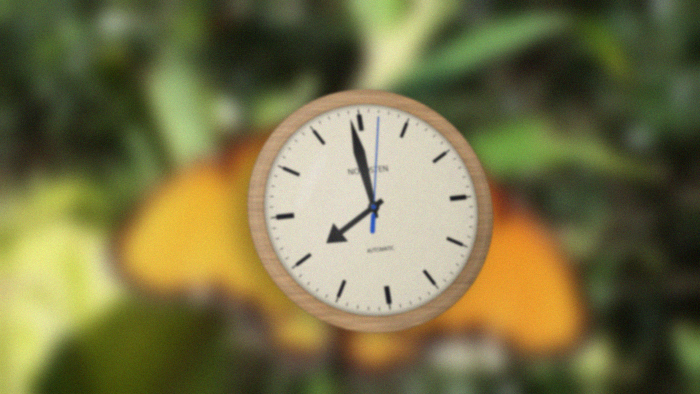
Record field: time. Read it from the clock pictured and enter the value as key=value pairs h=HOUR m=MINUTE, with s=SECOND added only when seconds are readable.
h=7 m=59 s=2
